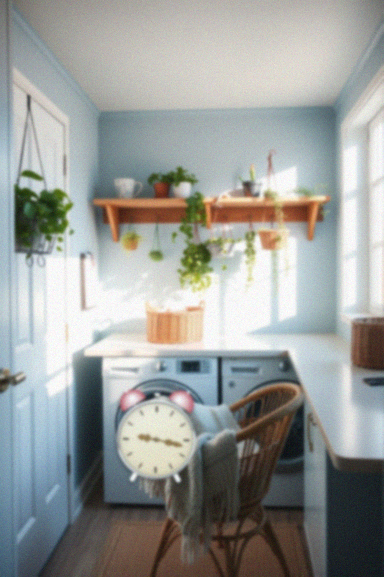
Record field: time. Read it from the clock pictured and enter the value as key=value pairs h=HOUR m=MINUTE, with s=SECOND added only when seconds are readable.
h=9 m=17
